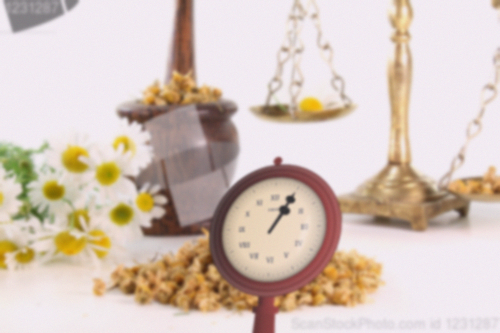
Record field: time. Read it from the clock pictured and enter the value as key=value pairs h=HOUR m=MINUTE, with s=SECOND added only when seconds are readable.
h=1 m=5
